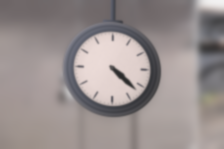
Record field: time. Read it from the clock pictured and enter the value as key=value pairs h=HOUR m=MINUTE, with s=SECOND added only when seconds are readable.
h=4 m=22
